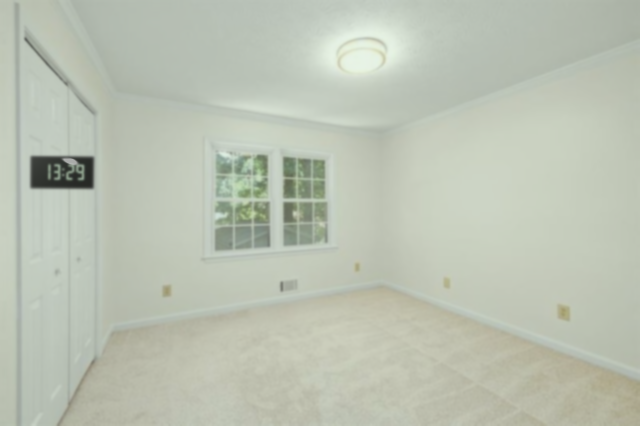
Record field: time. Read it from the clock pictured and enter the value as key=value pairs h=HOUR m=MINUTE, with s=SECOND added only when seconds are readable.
h=13 m=29
